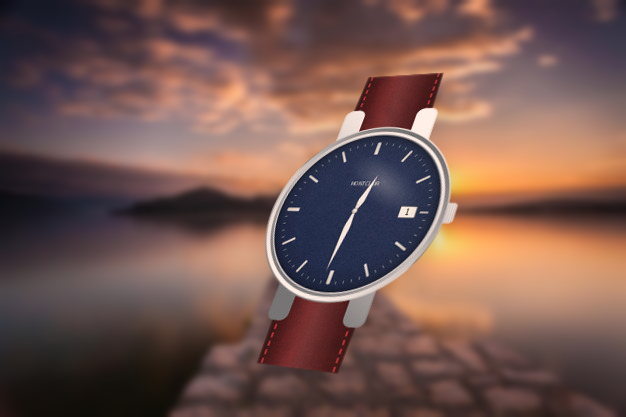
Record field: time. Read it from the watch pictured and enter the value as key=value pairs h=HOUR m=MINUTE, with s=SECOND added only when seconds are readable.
h=12 m=31
